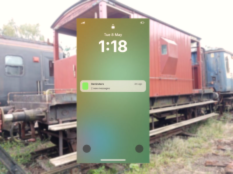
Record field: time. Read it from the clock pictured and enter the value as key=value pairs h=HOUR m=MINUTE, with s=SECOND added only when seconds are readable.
h=1 m=18
